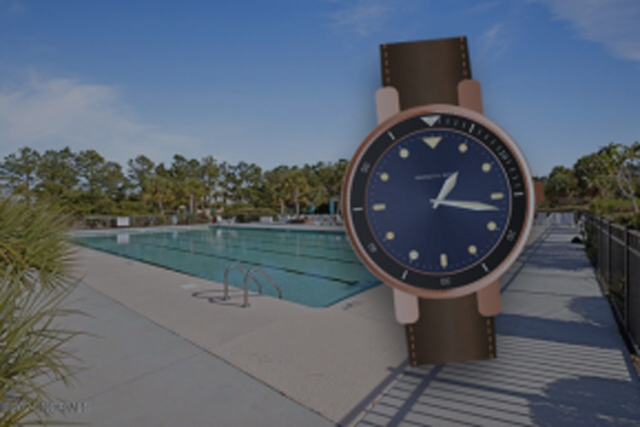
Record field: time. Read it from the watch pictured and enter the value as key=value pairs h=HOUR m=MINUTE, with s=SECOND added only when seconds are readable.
h=1 m=17
